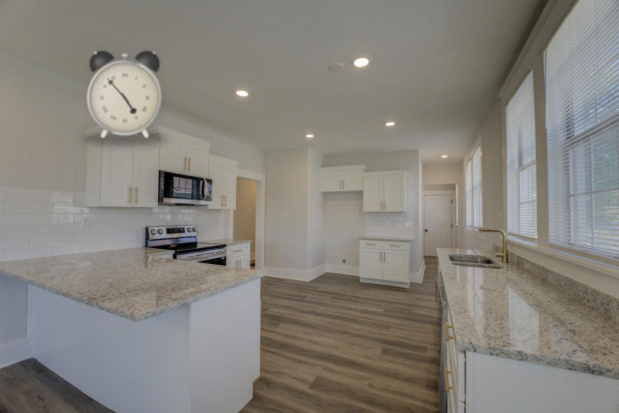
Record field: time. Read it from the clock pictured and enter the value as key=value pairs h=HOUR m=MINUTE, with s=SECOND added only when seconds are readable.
h=4 m=53
